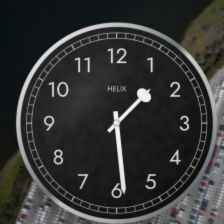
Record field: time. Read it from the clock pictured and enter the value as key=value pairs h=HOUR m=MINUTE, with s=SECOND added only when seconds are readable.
h=1 m=29
